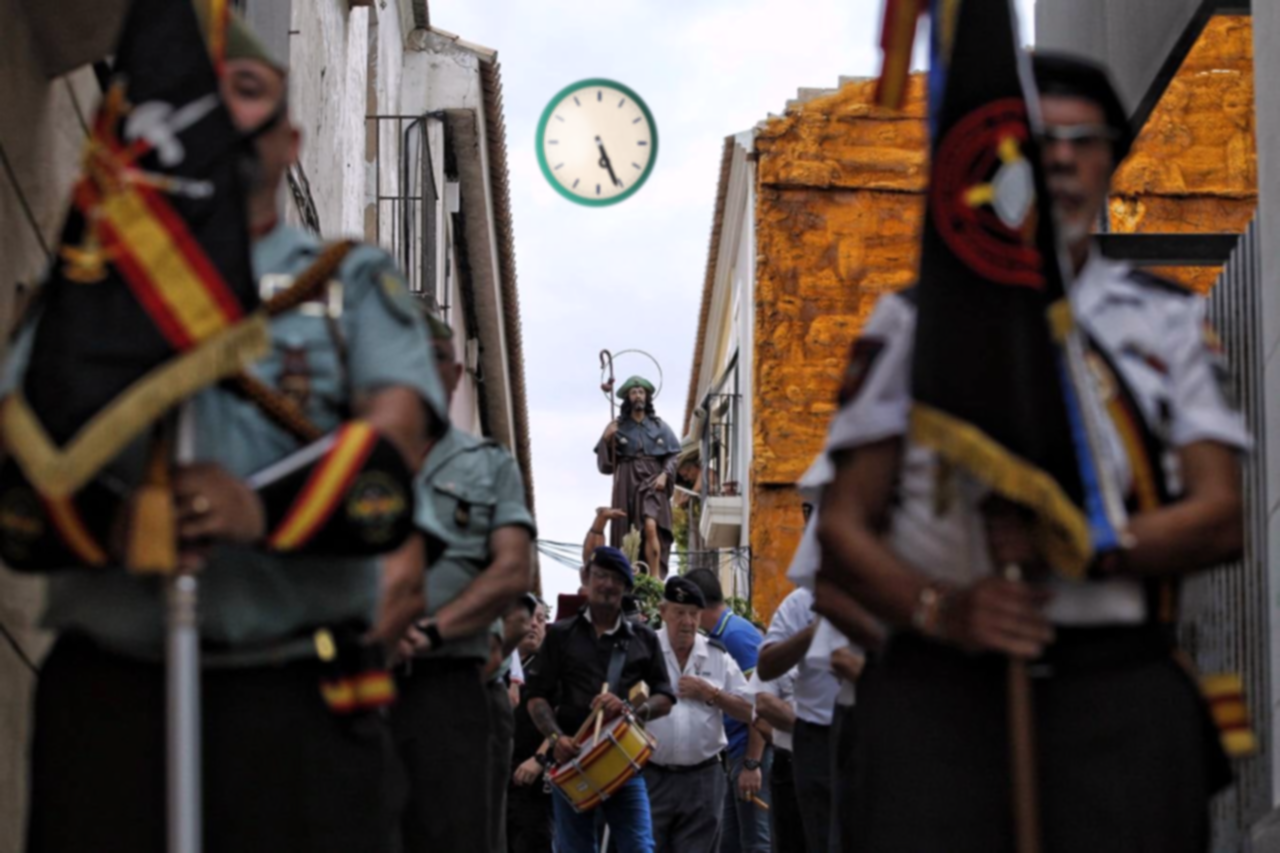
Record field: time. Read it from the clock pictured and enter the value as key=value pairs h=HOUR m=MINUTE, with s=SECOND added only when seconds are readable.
h=5 m=26
